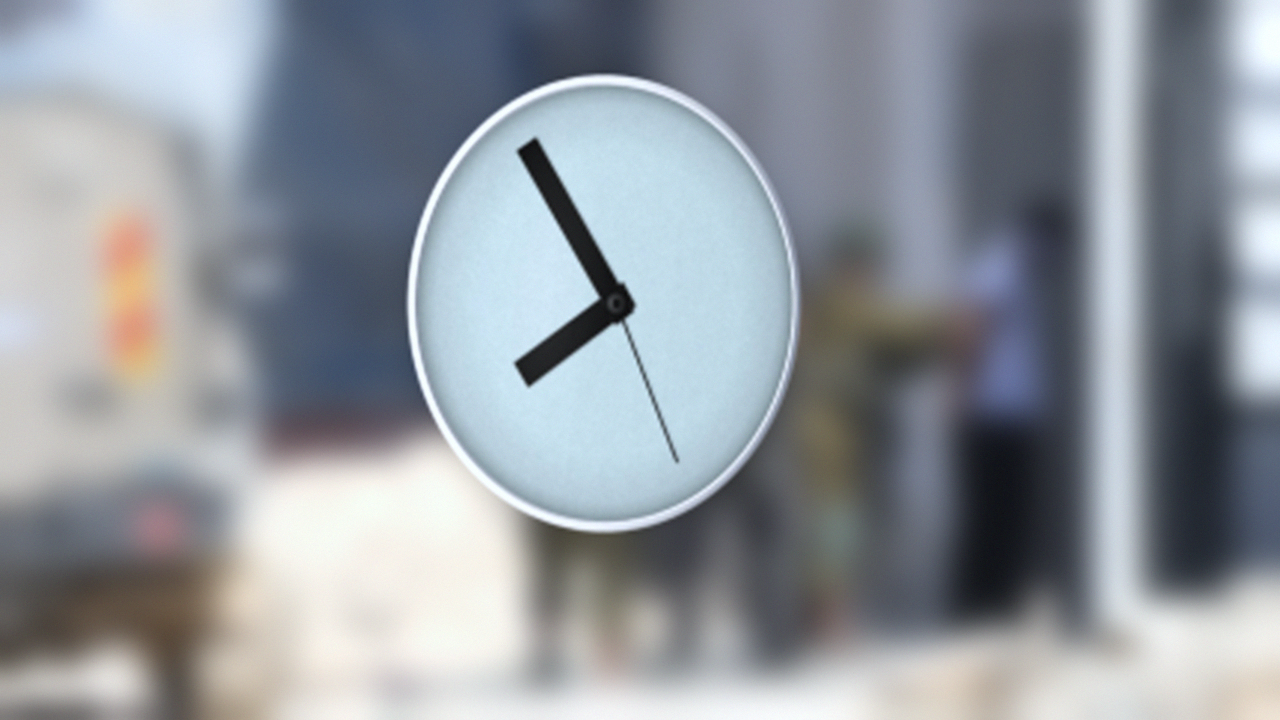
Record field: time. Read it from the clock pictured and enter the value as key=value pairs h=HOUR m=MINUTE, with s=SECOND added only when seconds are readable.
h=7 m=54 s=26
